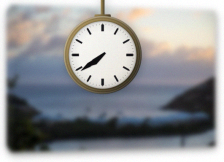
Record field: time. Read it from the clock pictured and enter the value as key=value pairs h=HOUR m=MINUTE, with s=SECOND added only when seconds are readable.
h=7 m=39
